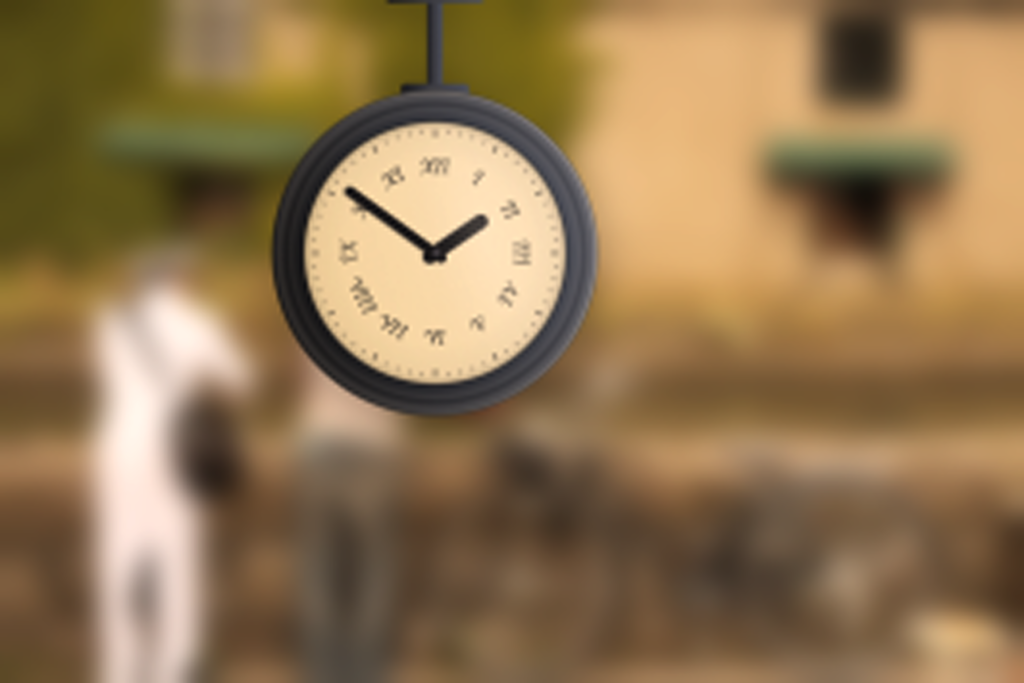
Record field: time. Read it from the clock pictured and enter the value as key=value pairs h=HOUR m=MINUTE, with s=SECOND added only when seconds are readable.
h=1 m=51
